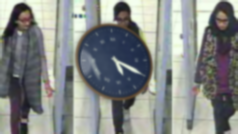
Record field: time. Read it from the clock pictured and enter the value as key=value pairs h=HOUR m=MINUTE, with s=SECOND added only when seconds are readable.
h=5 m=20
